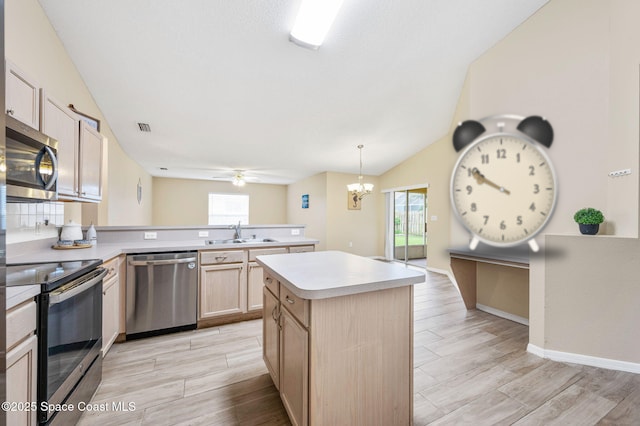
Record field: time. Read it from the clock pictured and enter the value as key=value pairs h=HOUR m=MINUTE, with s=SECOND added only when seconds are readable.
h=9 m=50
